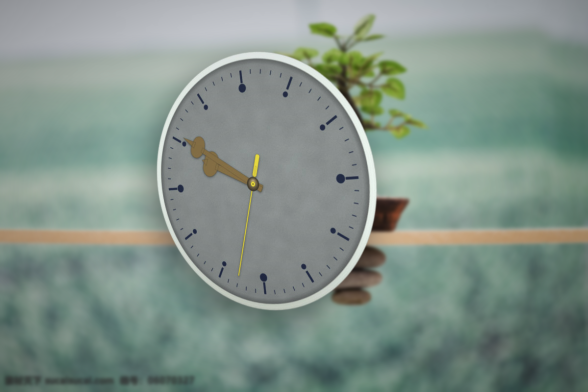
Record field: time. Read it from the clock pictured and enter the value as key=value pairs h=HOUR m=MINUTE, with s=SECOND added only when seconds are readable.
h=9 m=50 s=33
